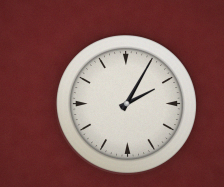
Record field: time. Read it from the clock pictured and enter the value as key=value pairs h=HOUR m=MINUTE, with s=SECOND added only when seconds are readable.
h=2 m=5
